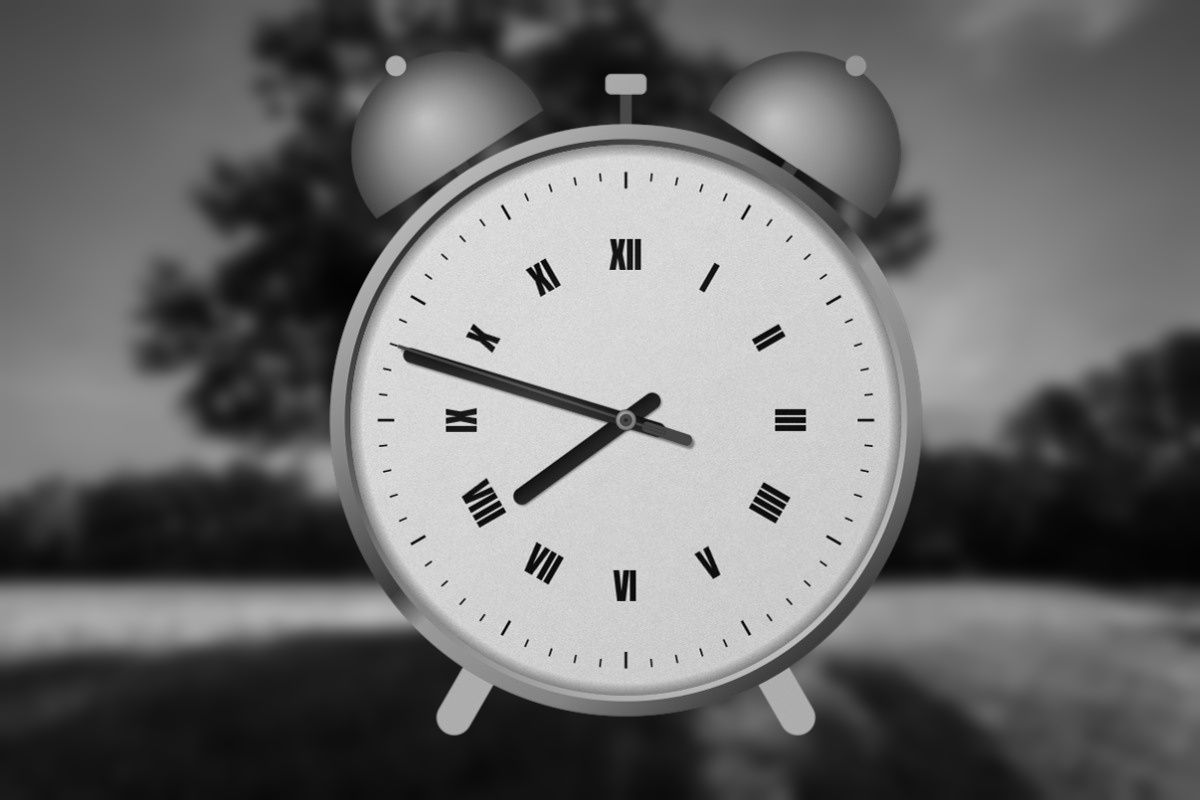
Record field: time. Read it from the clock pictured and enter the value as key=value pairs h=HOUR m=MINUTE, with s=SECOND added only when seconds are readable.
h=7 m=47 s=48
